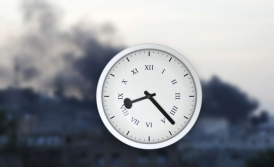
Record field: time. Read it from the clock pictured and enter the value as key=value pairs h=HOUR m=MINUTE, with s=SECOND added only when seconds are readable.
h=8 m=23
